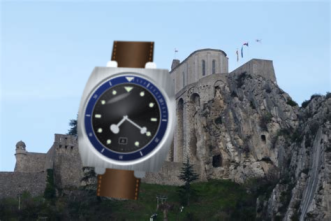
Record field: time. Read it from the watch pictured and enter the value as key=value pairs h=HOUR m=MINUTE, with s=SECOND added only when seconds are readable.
h=7 m=20
